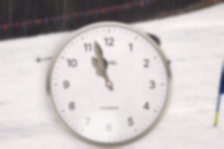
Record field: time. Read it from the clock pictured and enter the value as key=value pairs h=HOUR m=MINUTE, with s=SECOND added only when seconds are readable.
h=10 m=57
